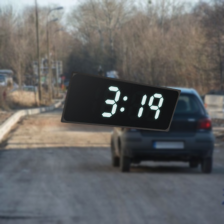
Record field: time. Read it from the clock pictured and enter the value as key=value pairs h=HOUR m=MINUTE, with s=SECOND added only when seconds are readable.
h=3 m=19
